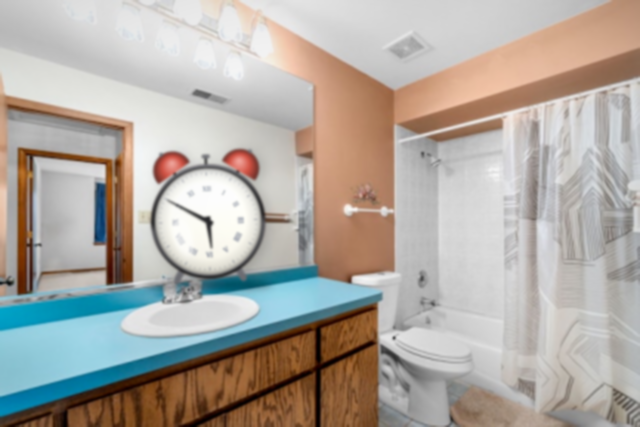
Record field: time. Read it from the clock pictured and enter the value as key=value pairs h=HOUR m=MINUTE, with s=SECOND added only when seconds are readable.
h=5 m=50
